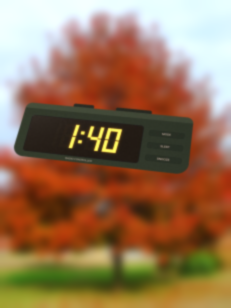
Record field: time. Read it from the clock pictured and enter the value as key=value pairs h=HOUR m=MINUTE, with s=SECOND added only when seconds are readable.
h=1 m=40
